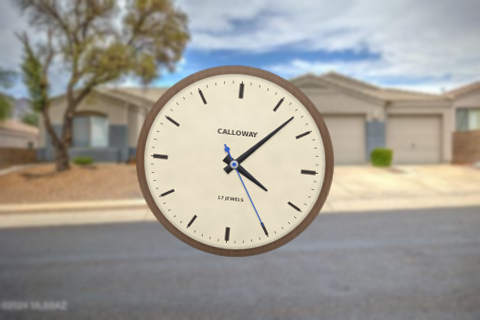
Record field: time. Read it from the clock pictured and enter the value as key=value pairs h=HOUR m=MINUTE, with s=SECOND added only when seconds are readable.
h=4 m=7 s=25
